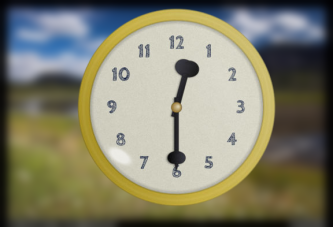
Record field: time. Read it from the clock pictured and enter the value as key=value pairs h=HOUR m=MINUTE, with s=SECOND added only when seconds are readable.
h=12 m=30
